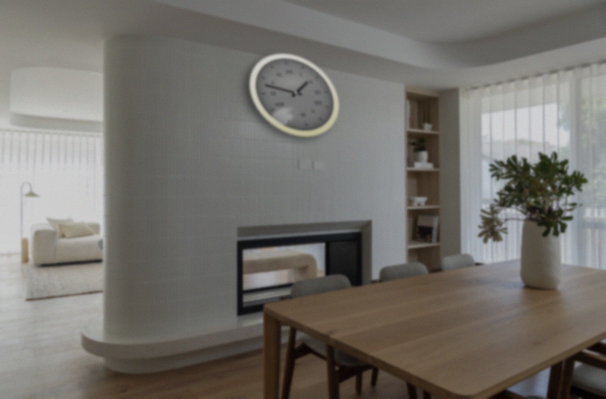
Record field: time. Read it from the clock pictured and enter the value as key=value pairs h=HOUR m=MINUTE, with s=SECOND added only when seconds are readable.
h=1 m=48
